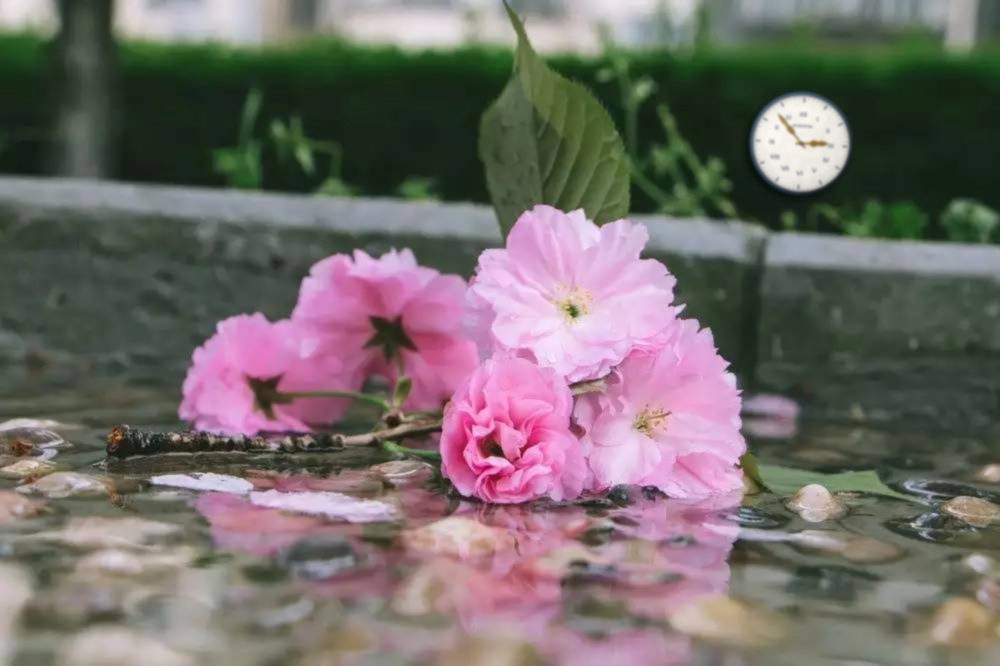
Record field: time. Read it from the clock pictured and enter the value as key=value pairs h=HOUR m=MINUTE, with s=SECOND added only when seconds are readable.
h=2 m=53
